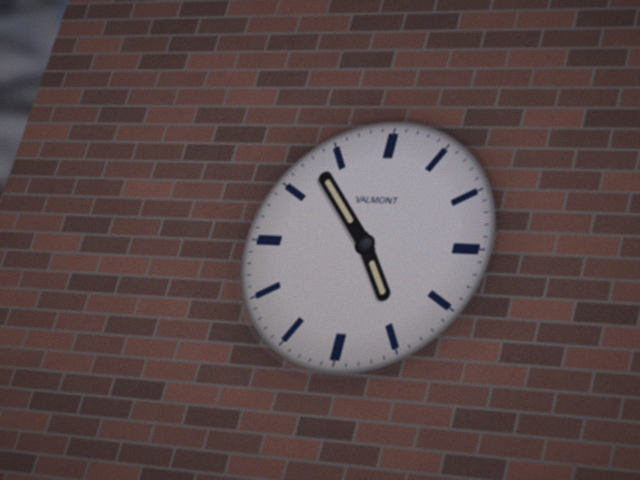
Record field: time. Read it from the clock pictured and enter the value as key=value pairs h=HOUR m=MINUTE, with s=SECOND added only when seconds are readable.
h=4 m=53
